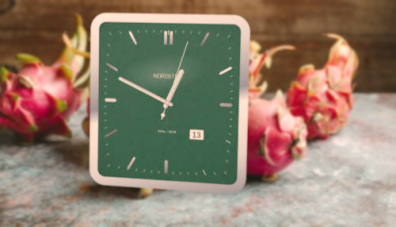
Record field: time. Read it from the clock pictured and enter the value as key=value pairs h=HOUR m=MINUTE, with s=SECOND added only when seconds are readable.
h=12 m=49 s=3
